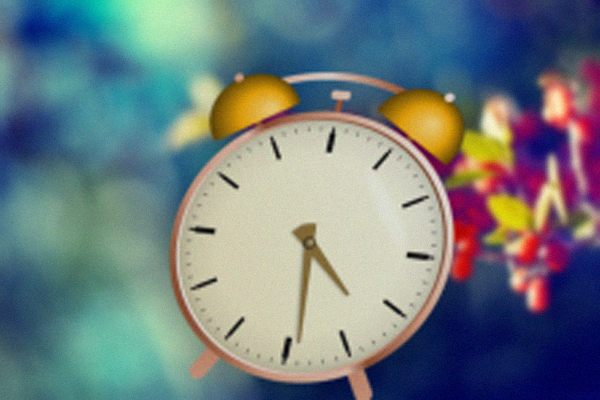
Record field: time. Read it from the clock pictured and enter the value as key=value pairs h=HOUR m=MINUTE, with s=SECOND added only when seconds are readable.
h=4 m=29
